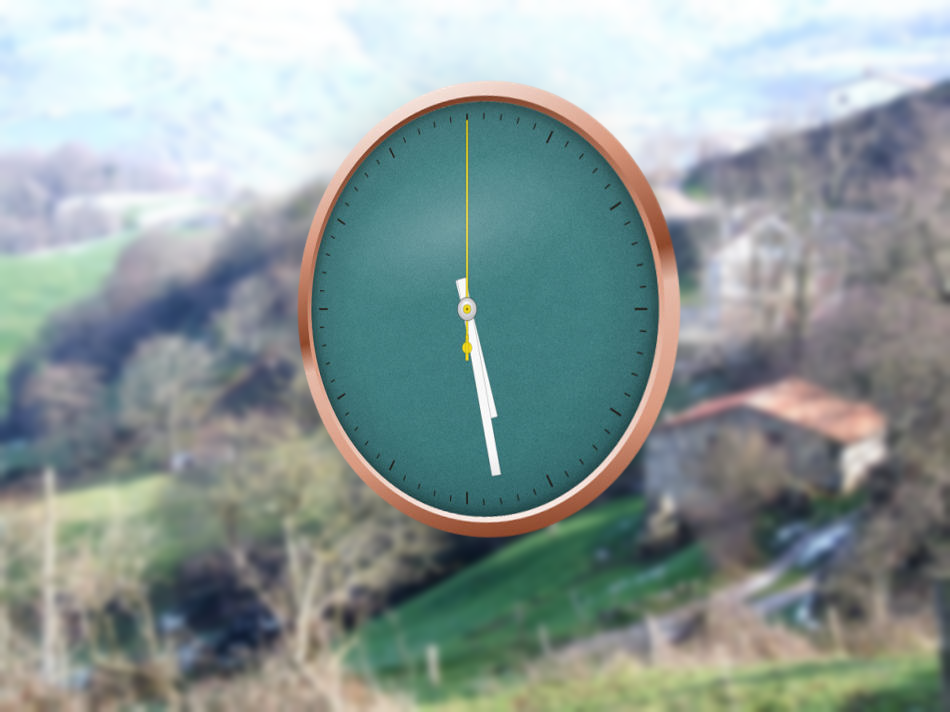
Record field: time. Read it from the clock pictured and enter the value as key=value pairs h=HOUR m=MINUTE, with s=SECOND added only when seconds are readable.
h=5 m=28 s=0
